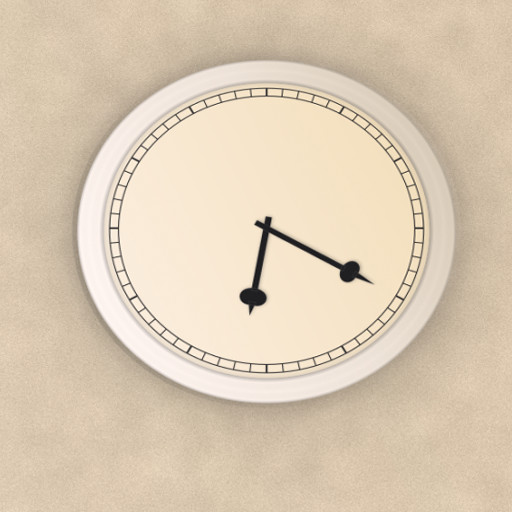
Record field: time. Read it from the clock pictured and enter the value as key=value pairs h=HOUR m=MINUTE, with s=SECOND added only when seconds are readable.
h=6 m=20
